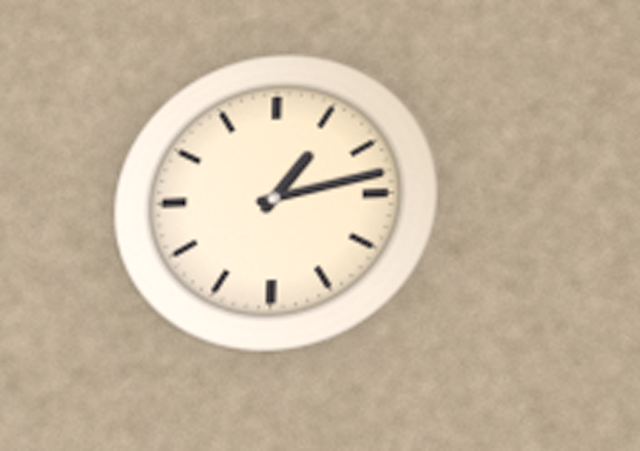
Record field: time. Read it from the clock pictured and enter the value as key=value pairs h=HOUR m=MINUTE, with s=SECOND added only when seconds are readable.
h=1 m=13
